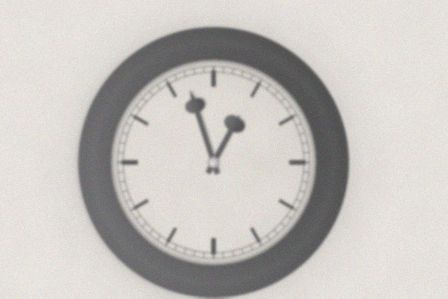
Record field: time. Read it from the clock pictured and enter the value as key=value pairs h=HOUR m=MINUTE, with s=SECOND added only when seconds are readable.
h=12 m=57
